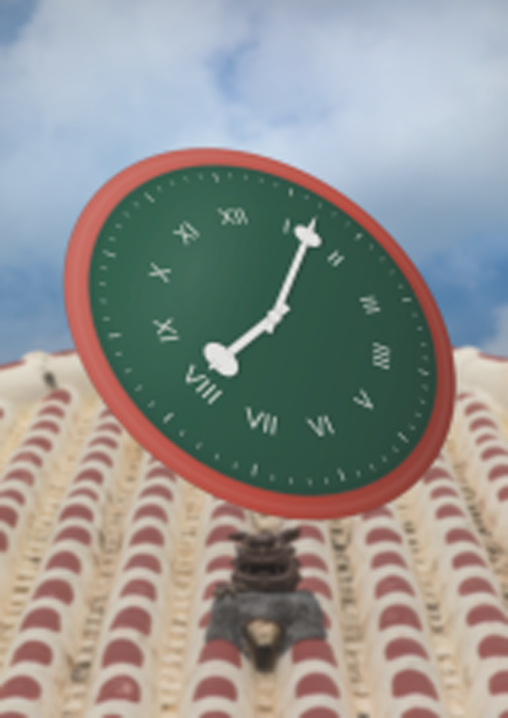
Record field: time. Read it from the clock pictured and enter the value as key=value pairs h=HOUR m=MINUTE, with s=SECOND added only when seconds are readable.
h=8 m=7
